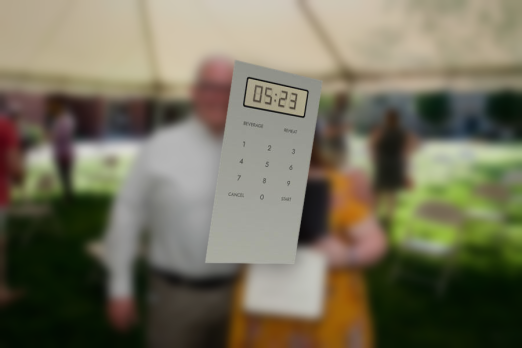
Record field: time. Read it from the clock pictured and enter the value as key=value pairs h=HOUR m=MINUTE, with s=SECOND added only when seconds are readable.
h=5 m=23
